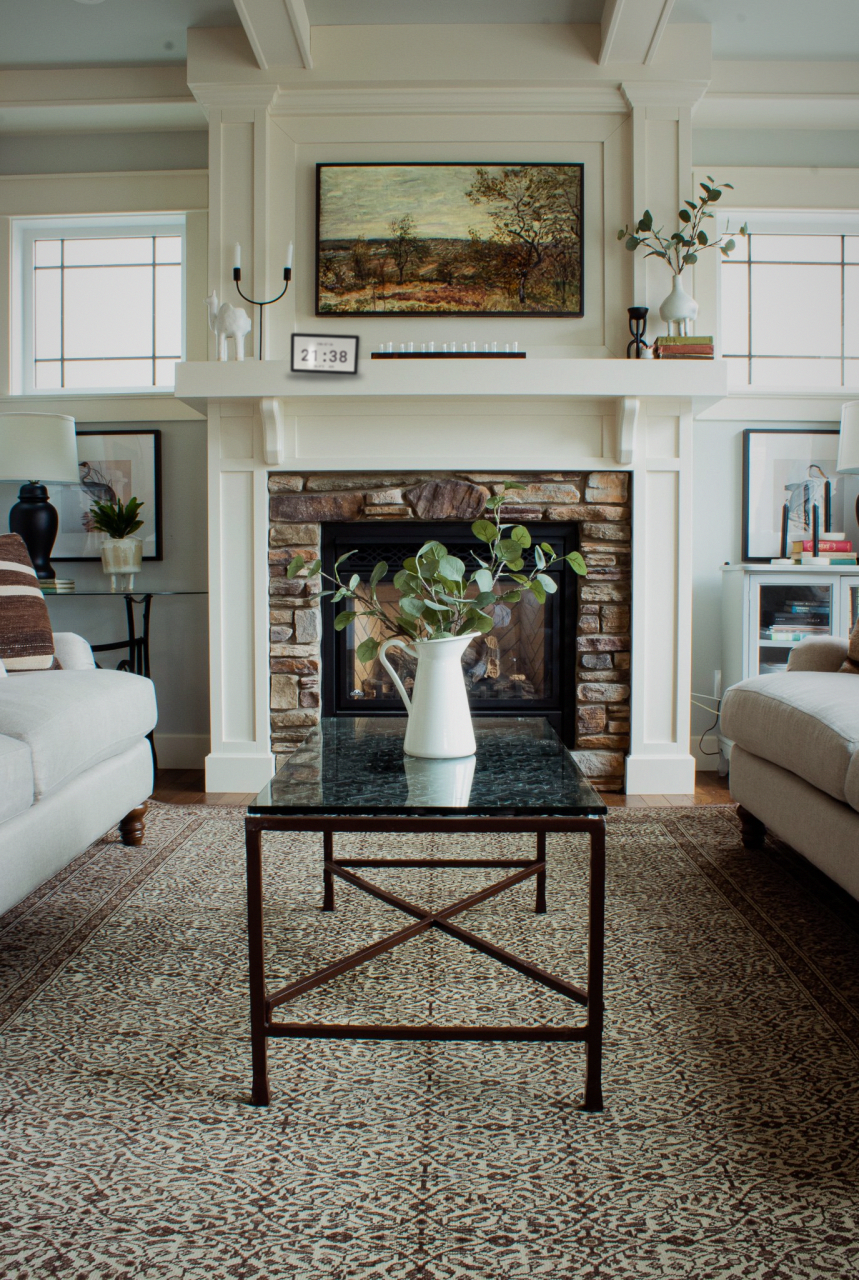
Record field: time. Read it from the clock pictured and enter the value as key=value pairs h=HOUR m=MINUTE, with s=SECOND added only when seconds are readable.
h=21 m=38
